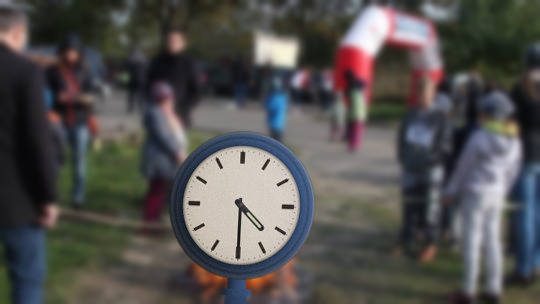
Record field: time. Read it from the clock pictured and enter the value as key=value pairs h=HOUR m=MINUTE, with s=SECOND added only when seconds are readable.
h=4 m=30
